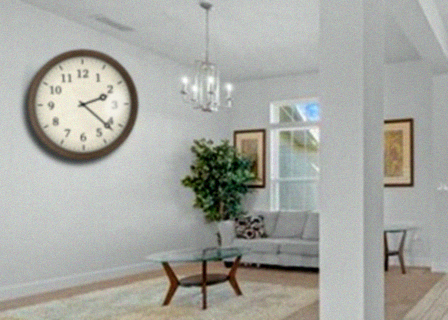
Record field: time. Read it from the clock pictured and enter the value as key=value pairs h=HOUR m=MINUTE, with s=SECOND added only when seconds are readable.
h=2 m=22
